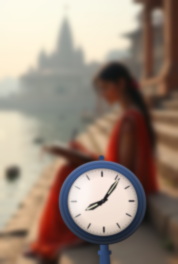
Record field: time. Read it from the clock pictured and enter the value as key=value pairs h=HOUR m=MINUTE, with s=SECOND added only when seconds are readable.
h=8 m=6
